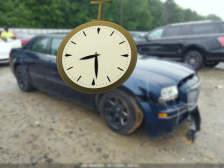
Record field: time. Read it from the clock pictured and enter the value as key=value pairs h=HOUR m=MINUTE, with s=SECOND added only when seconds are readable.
h=8 m=29
